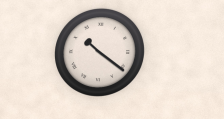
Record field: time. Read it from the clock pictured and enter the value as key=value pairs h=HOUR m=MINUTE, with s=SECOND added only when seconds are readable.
h=10 m=21
